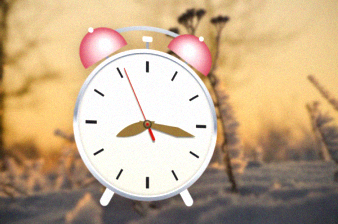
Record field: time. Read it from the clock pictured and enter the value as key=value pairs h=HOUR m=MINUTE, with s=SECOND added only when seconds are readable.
h=8 m=16 s=56
